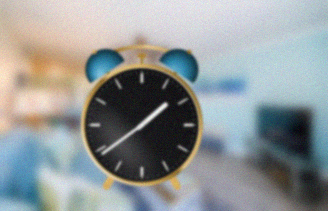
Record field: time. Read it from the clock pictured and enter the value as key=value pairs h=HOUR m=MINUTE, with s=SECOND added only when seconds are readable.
h=1 m=39
